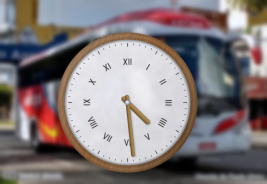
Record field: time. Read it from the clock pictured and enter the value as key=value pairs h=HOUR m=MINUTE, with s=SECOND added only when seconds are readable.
h=4 m=29
